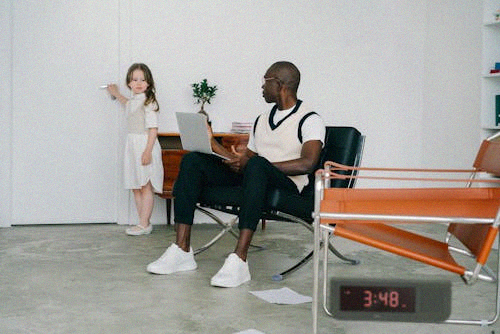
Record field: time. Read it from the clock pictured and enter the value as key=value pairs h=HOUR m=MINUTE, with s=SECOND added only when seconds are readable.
h=3 m=48
